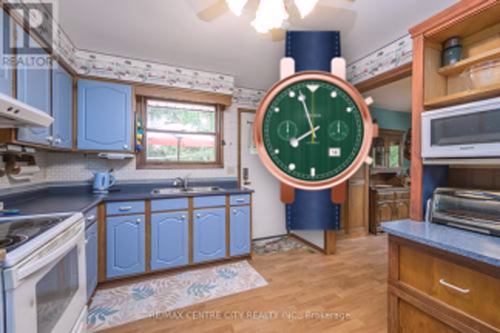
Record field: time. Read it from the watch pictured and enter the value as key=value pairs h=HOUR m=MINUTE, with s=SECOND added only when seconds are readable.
h=7 m=57
